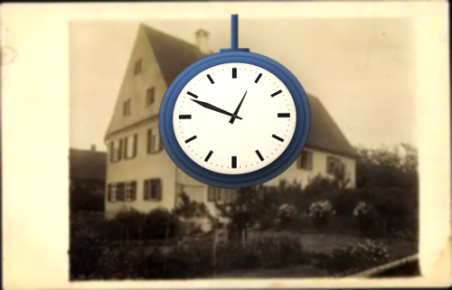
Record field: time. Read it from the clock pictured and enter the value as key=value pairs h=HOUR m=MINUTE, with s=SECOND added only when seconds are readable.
h=12 m=49
